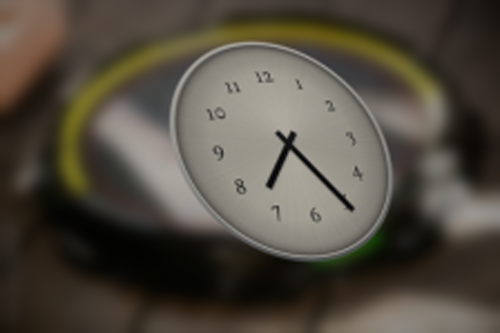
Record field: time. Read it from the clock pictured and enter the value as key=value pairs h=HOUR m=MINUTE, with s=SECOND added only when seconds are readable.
h=7 m=25
